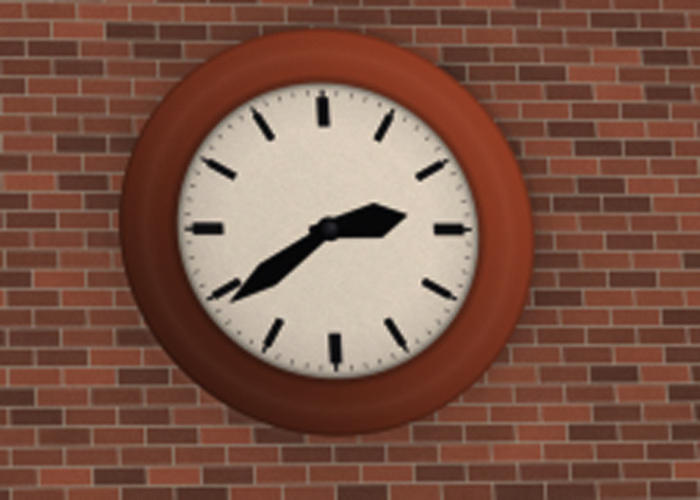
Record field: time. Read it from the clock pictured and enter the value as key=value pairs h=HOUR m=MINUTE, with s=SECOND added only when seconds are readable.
h=2 m=39
